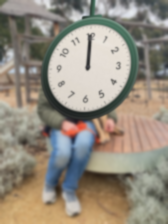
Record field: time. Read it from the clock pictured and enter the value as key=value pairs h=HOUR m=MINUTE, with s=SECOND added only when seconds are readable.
h=12 m=0
